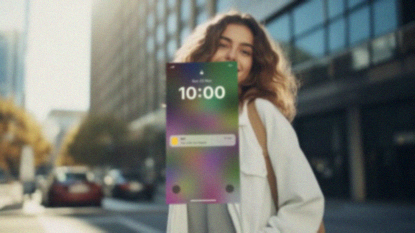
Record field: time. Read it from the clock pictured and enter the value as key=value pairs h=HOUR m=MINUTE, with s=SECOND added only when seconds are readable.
h=10 m=0
